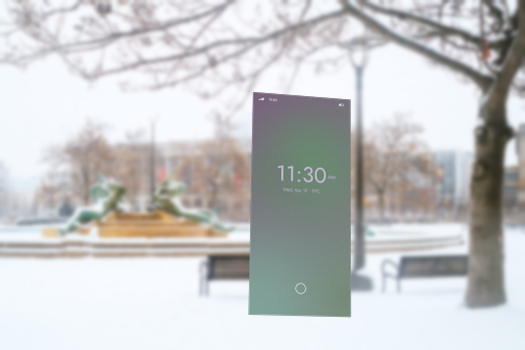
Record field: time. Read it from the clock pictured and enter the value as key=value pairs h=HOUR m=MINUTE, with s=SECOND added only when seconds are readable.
h=11 m=30
